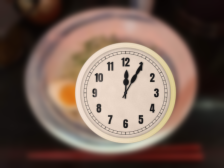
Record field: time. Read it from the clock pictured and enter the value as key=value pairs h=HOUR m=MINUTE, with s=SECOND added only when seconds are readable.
h=12 m=5
